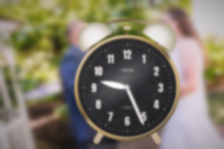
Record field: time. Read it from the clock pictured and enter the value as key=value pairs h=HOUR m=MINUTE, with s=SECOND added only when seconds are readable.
h=9 m=26
